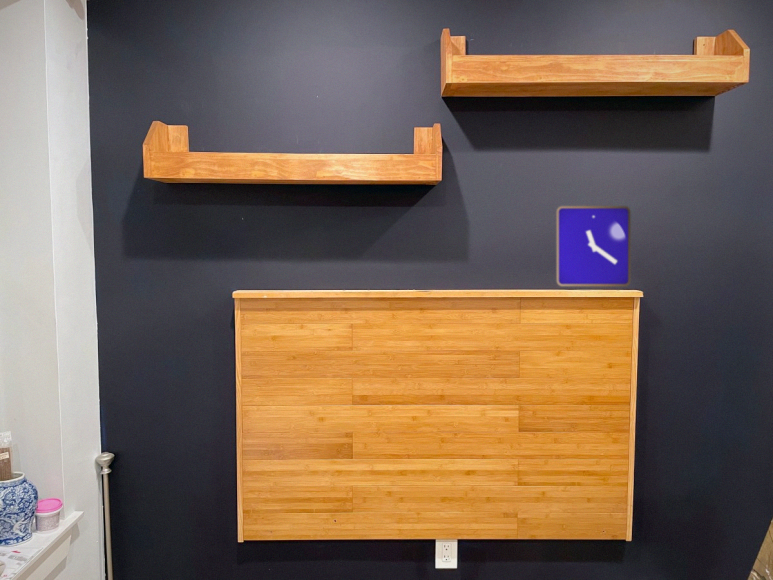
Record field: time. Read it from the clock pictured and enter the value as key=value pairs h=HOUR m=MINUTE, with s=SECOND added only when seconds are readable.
h=11 m=21
